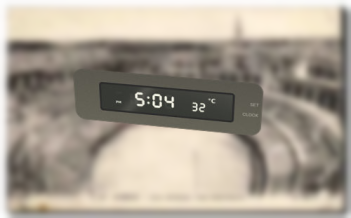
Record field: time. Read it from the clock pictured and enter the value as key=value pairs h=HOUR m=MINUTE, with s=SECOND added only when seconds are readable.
h=5 m=4
